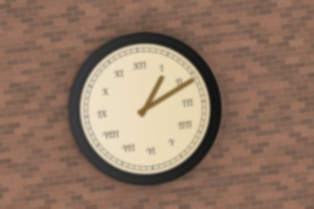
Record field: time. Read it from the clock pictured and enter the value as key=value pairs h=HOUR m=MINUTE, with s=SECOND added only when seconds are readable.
h=1 m=11
